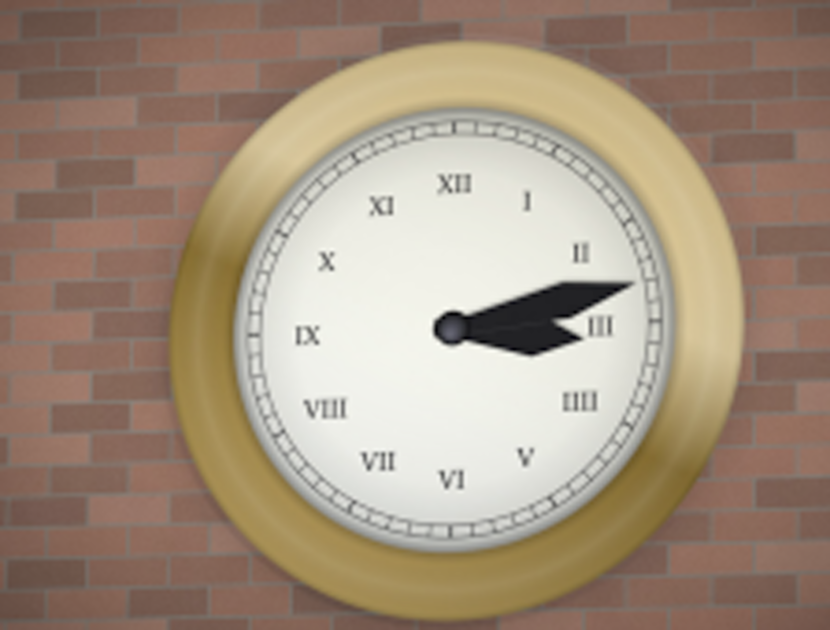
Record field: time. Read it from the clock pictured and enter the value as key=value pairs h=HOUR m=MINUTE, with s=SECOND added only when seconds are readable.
h=3 m=13
